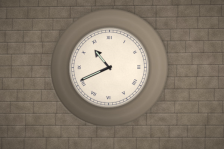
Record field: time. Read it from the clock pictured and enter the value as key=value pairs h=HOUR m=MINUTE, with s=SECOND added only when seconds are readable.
h=10 m=41
